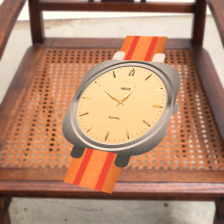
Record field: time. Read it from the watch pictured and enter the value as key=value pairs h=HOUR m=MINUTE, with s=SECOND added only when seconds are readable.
h=12 m=50
